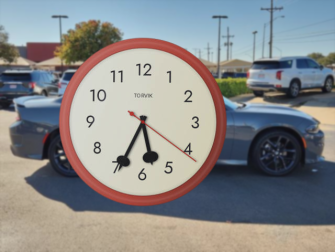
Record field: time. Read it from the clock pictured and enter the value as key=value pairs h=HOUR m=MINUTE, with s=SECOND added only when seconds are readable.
h=5 m=34 s=21
